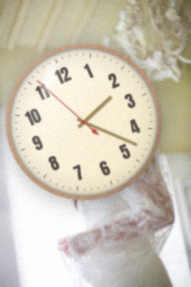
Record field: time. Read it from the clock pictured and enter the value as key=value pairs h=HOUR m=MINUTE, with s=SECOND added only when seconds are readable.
h=2 m=22 s=56
